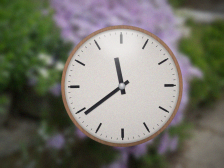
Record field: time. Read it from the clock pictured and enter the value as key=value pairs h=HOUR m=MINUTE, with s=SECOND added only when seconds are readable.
h=11 m=39
